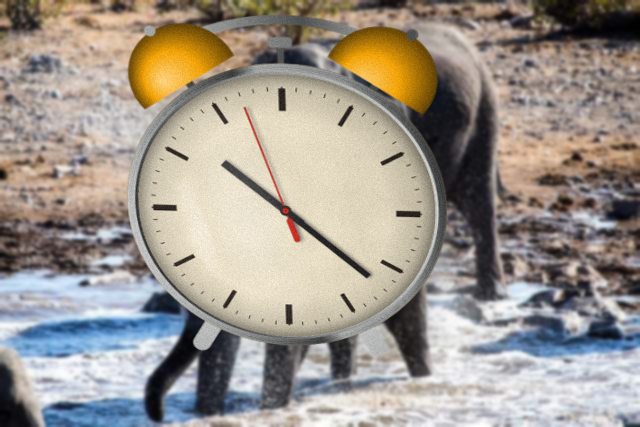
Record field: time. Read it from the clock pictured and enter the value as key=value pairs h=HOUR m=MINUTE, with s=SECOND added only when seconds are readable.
h=10 m=21 s=57
